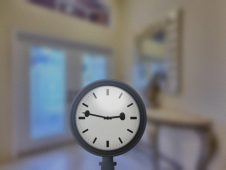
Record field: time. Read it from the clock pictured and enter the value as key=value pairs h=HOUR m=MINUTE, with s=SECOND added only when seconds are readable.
h=2 m=47
